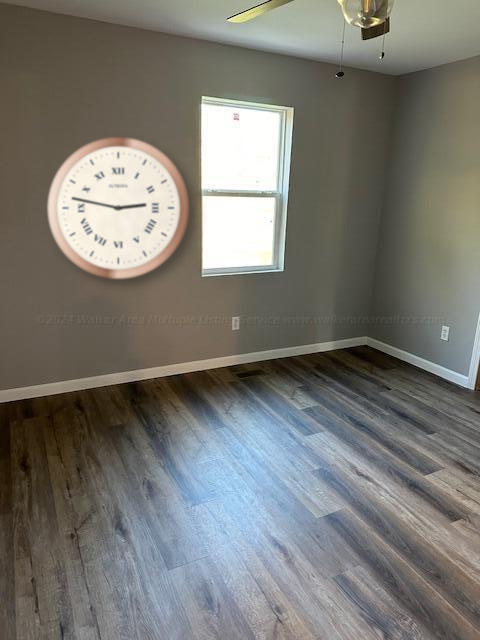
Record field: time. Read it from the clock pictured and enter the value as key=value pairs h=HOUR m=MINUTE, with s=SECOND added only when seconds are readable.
h=2 m=47
